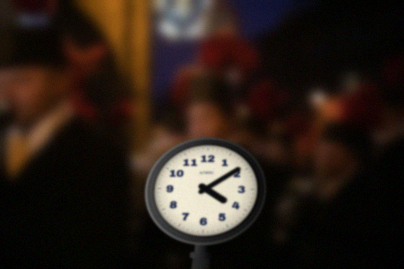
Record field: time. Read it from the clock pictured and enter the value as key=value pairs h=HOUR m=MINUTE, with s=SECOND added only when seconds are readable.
h=4 m=9
